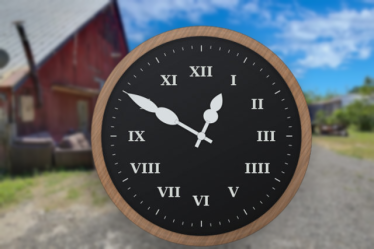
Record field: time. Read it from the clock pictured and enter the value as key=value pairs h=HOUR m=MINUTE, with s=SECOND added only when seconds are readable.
h=12 m=50
